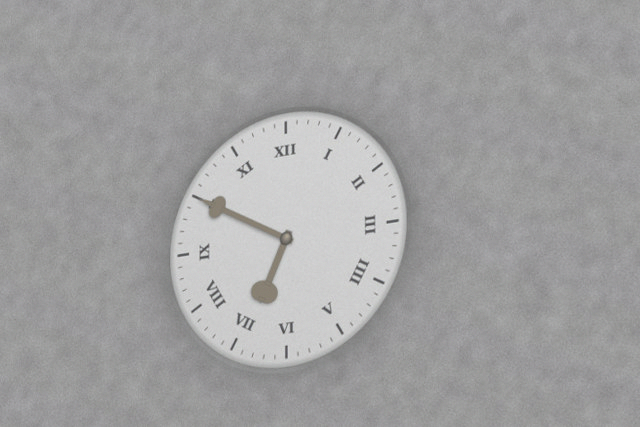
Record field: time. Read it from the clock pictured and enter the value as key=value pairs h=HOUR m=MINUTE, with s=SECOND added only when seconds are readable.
h=6 m=50
